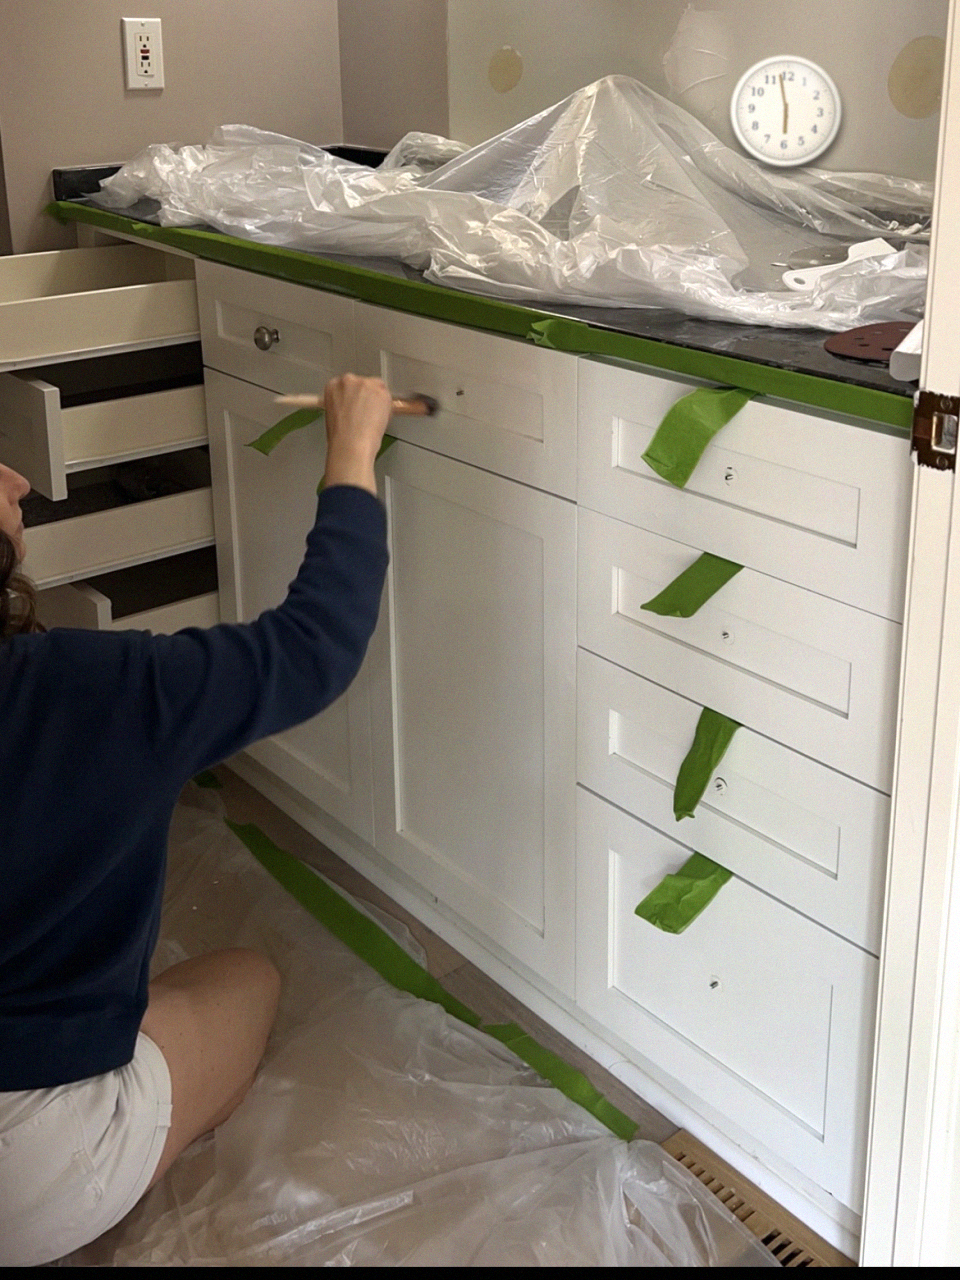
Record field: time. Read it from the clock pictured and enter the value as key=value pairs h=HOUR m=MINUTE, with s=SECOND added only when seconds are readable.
h=5 m=58
